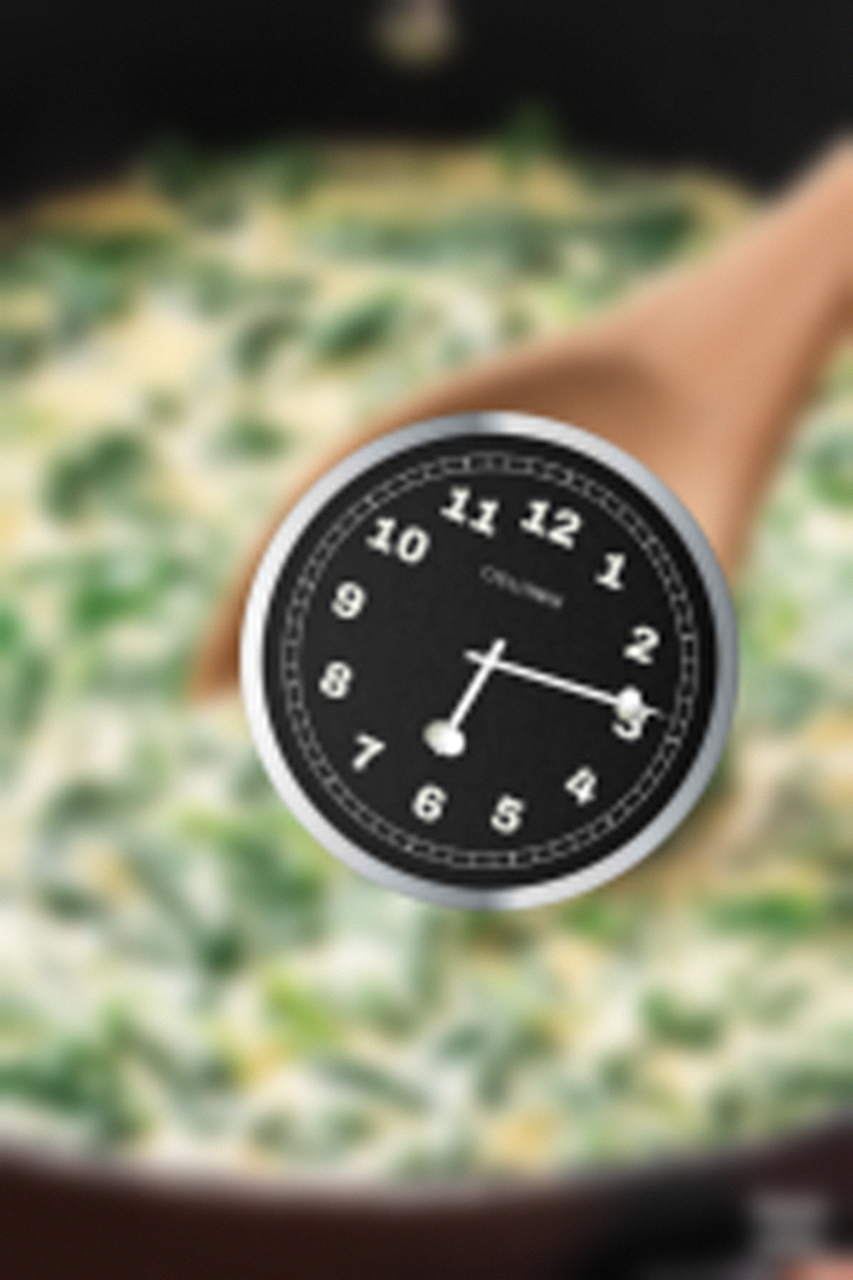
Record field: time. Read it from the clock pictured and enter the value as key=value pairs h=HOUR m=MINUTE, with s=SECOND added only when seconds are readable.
h=6 m=14
